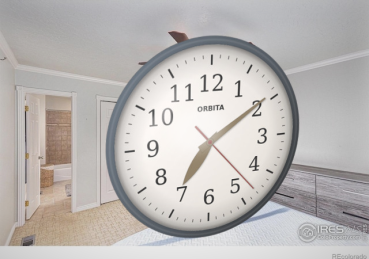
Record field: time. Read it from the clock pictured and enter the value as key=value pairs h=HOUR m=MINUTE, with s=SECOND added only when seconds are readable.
h=7 m=9 s=23
